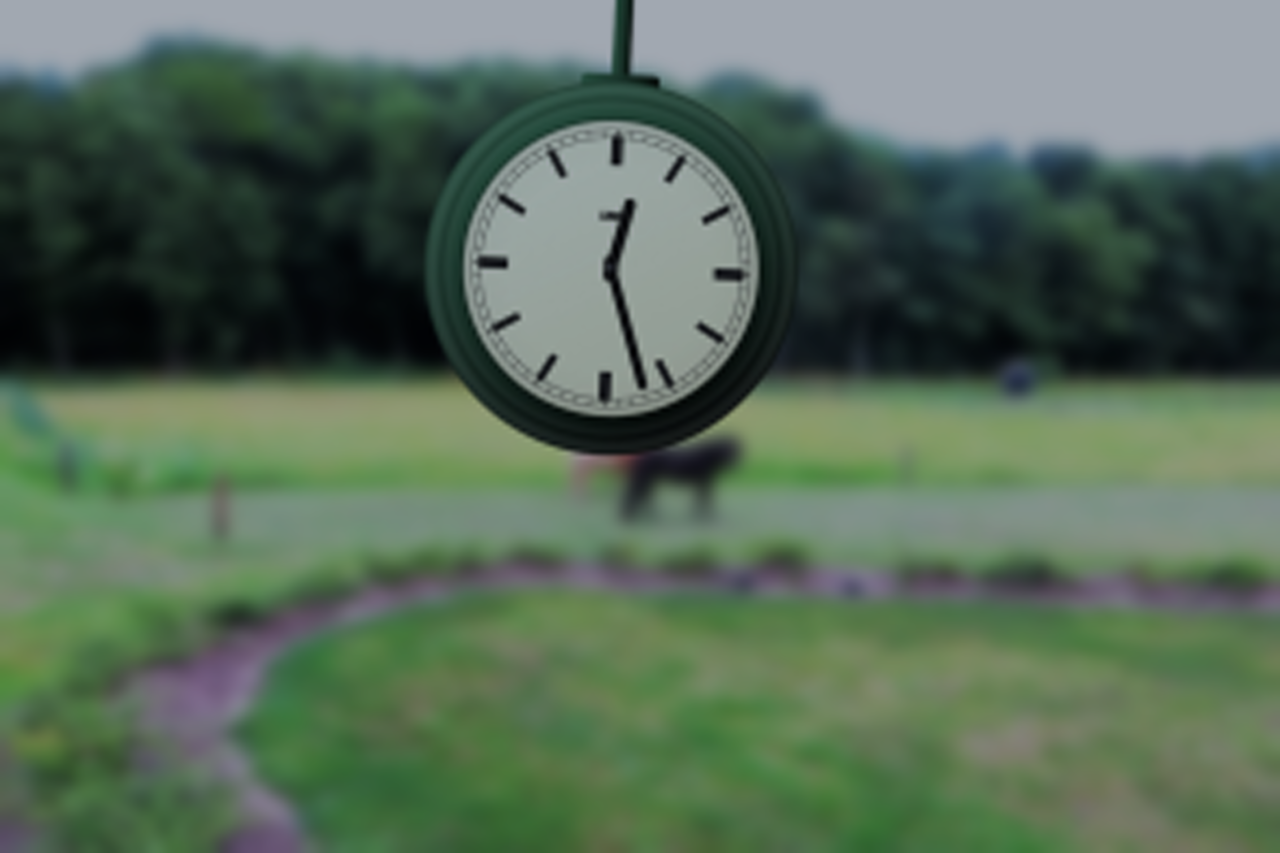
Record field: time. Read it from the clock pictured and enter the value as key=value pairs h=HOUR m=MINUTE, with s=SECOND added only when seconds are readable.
h=12 m=27
